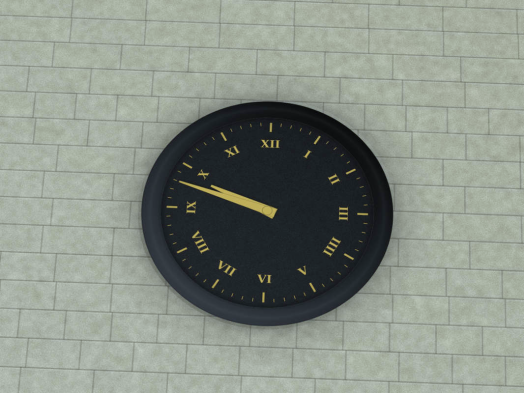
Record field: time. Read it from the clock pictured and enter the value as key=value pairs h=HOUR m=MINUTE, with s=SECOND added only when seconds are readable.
h=9 m=48
